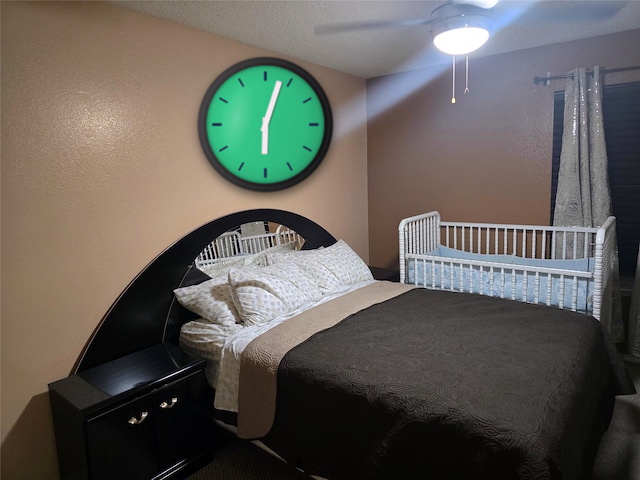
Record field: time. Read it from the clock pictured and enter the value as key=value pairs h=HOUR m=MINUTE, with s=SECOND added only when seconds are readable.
h=6 m=3
